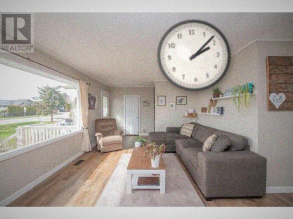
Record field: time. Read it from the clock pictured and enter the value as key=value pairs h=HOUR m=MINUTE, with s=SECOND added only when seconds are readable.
h=2 m=8
